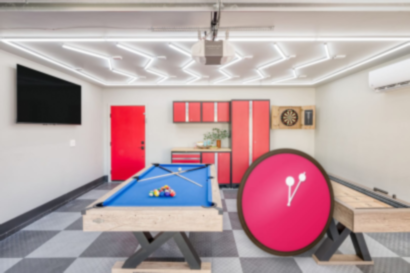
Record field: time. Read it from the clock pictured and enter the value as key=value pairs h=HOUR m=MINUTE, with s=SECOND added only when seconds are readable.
h=12 m=5
